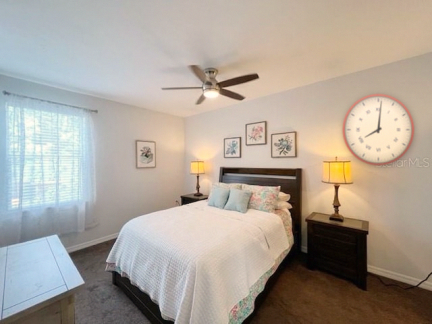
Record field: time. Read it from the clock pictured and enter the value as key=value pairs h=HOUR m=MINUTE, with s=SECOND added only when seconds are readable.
h=8 m=1
